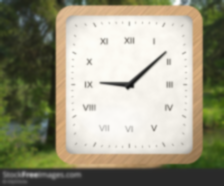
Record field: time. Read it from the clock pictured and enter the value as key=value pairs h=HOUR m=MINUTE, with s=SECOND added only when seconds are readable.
h=9 m=8
